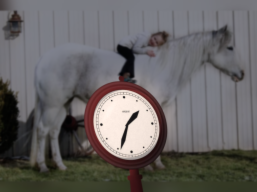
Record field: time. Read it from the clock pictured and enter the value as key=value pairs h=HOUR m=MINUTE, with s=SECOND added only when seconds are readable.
h=1 m=34
